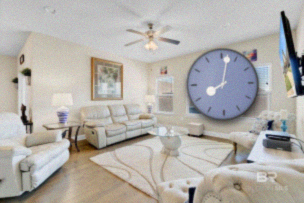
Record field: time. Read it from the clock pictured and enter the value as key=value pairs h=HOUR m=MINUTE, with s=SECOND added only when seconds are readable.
h=8 m=2
